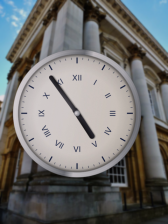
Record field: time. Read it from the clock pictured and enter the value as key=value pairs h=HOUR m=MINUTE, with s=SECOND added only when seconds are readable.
h=4 m=54
